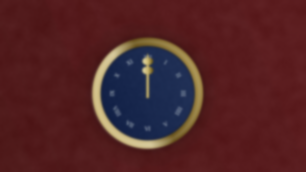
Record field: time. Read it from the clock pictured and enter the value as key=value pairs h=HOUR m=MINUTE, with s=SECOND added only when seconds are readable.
h=12 m=0
